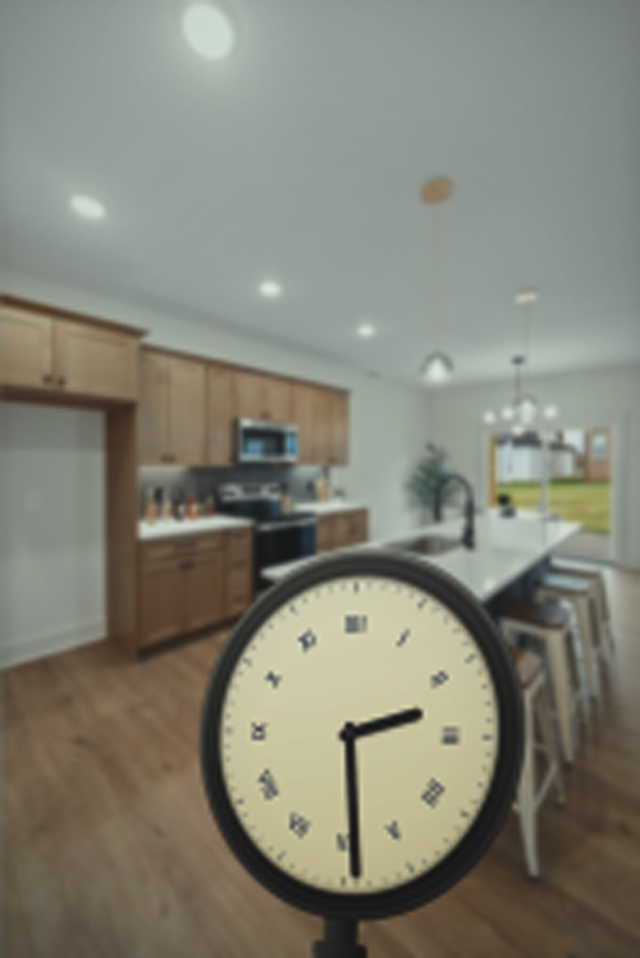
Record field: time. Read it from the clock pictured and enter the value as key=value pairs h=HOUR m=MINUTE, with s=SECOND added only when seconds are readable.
h=2 m=29
